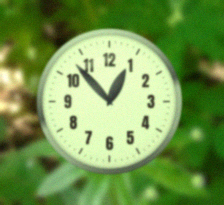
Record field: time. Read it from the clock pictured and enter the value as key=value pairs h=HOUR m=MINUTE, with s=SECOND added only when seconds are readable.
h=12 m=53
